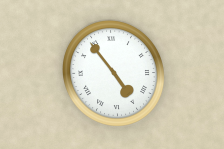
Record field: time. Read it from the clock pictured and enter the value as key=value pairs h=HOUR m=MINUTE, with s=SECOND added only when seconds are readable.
h=4 m=54
